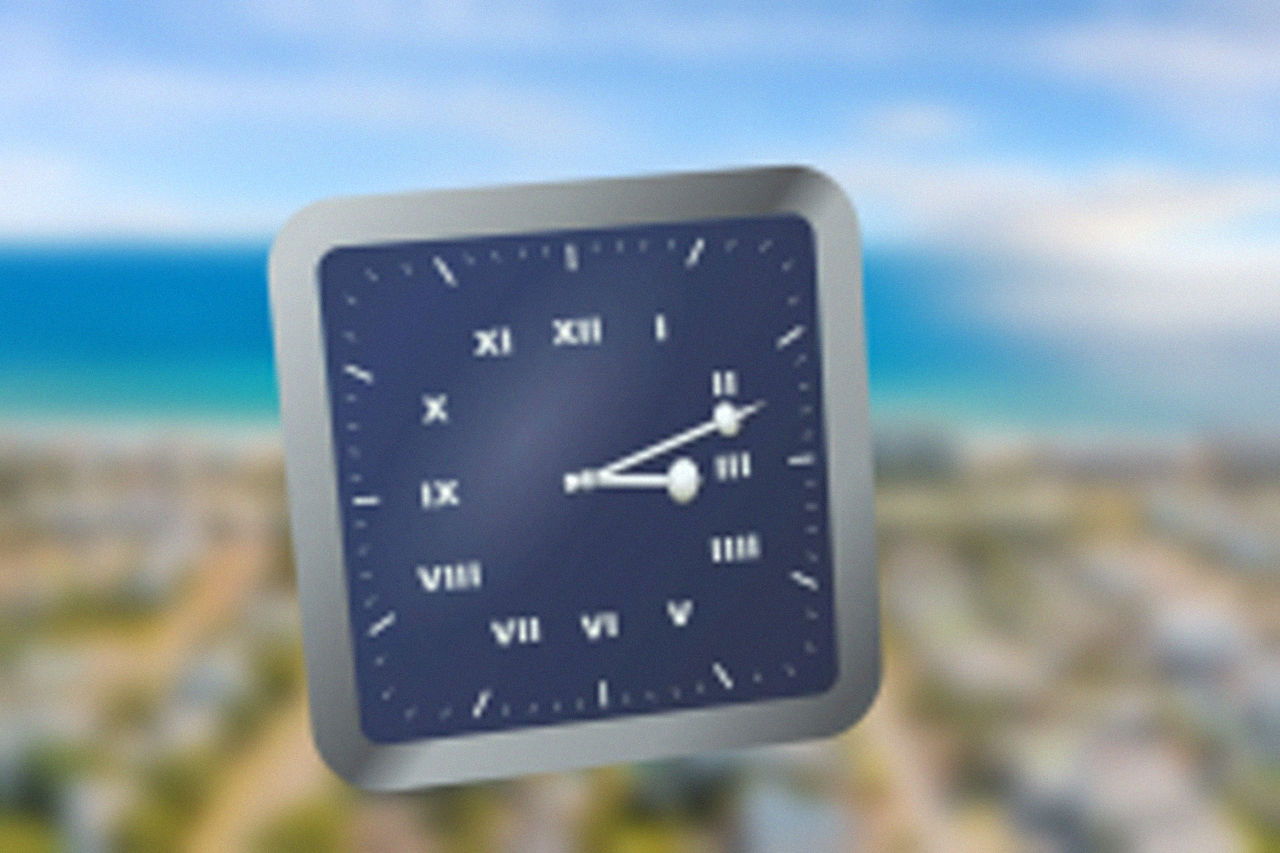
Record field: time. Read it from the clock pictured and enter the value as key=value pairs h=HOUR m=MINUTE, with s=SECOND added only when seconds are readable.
h=3 m=12
